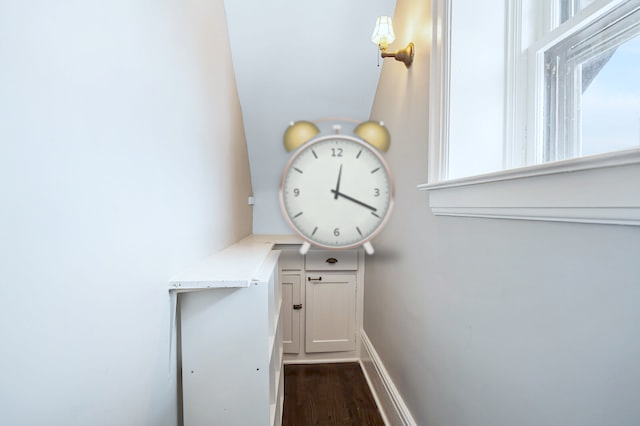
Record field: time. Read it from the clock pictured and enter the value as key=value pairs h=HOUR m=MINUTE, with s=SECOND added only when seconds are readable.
h=12 m=19
